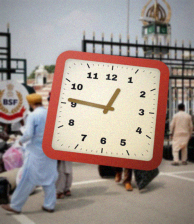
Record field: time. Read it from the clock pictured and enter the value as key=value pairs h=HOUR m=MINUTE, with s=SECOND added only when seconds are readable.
h=12 m=46
